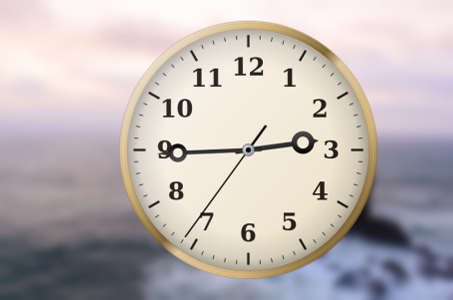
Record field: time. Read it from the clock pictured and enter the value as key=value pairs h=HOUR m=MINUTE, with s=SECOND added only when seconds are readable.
h=2 m=44 s=36
